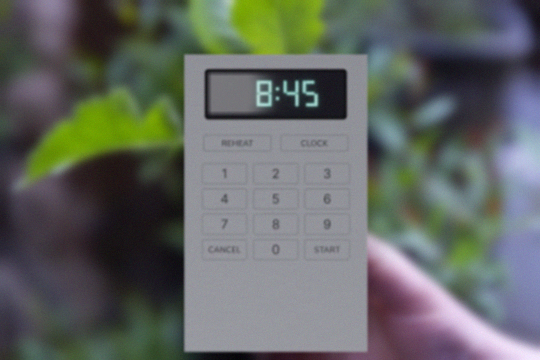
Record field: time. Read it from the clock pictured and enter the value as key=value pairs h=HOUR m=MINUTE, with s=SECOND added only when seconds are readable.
h=8 m=45
